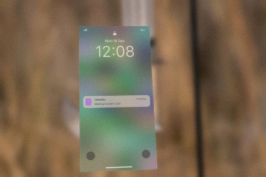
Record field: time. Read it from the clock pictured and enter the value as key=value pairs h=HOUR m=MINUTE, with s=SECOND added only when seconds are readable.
h=12 m=8
